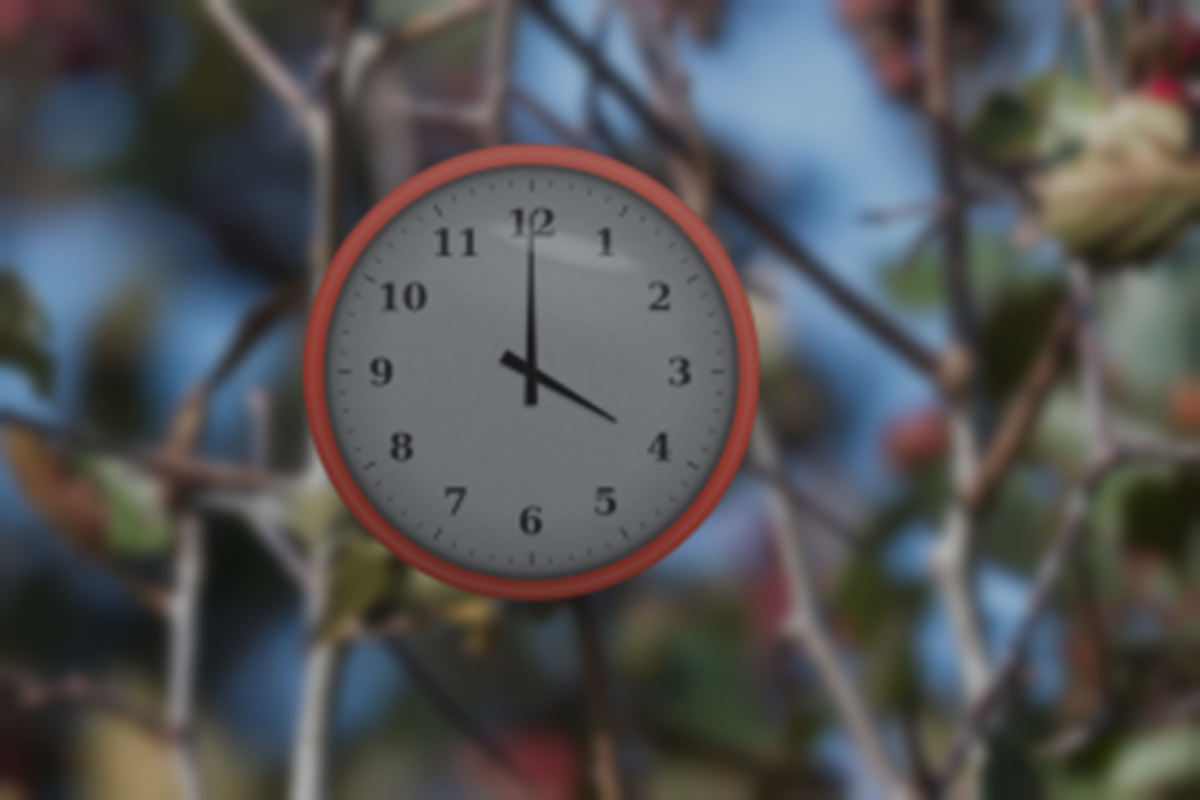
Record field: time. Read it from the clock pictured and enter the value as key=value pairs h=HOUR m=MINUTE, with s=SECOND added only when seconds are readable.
h=4 m=0
